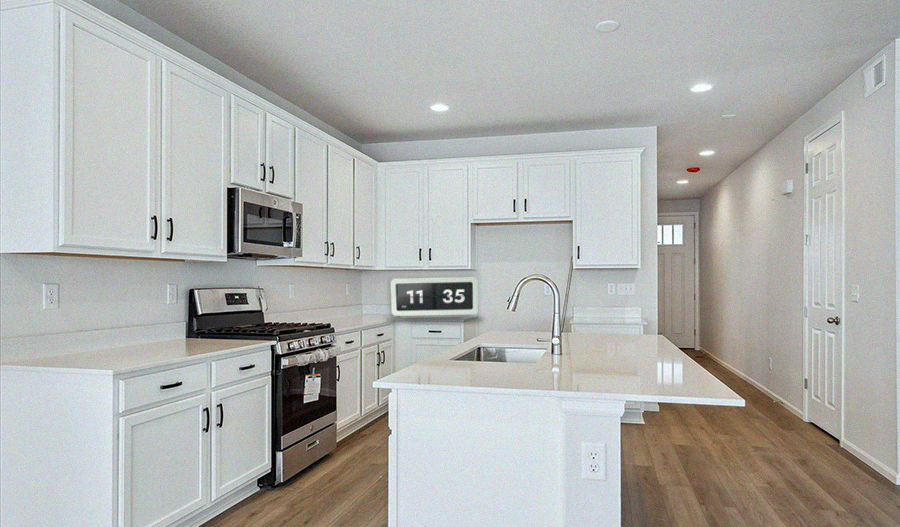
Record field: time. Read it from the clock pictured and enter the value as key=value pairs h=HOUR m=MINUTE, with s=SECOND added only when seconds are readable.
h=11 m=35
